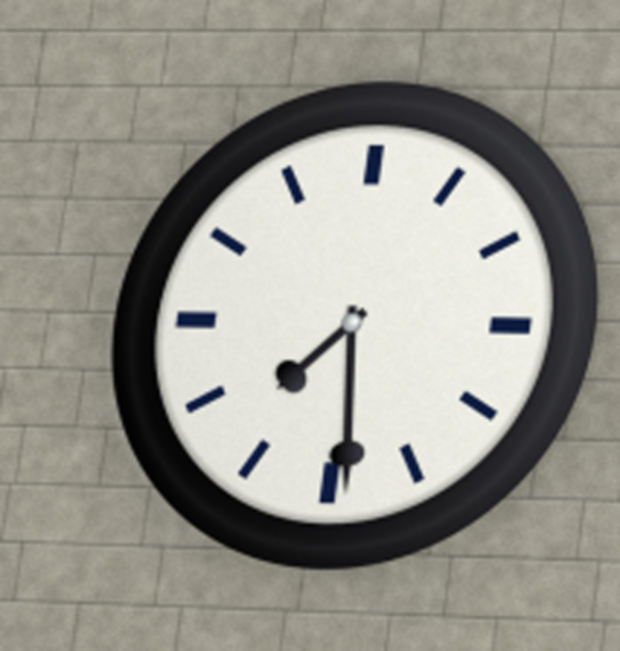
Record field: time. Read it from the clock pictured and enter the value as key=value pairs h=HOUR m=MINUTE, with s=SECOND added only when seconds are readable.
h=7 m=29
